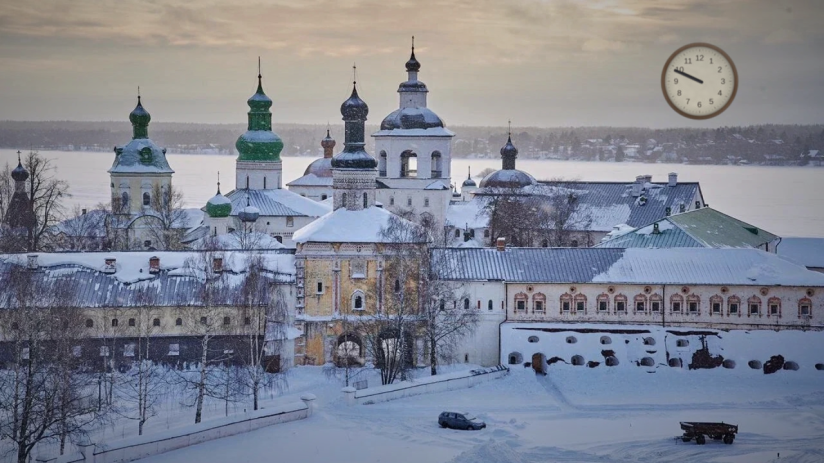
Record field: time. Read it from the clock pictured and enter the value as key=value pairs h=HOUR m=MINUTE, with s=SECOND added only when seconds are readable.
h=9 m=49
